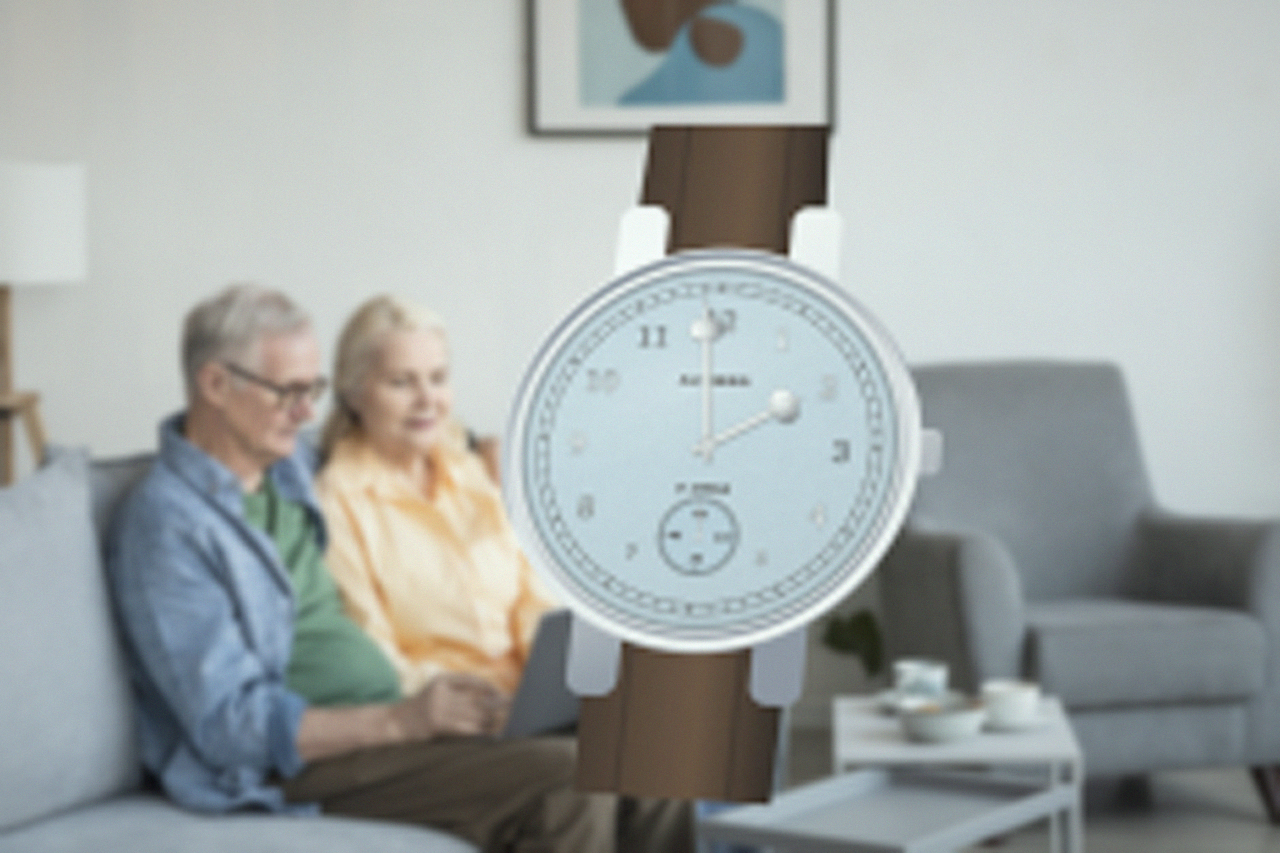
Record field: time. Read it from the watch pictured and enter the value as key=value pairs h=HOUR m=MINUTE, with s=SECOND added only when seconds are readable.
h=1 m=59
